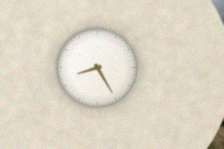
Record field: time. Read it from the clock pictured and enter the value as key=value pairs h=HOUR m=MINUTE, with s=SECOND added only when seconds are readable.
h=8 m=25
